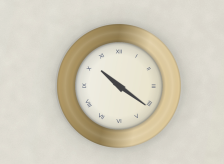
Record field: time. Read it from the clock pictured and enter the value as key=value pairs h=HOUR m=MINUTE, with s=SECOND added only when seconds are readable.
h=10 m=21
